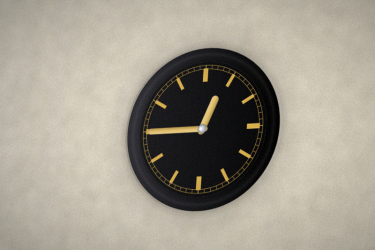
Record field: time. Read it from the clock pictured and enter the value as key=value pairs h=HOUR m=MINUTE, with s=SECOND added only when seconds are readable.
h=12 m=45
